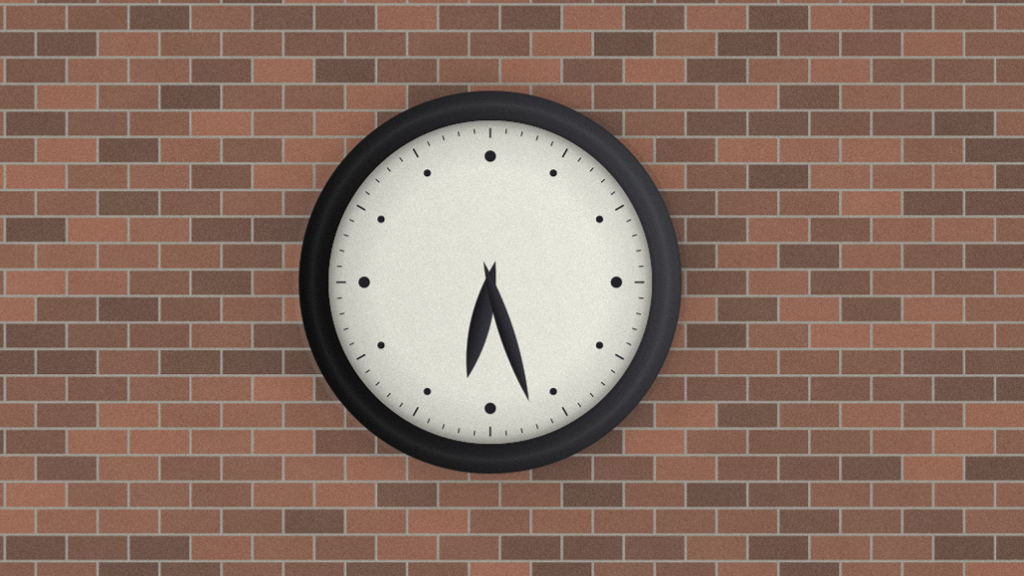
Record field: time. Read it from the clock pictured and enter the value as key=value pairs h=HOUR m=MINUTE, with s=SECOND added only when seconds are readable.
h=6 m=27
